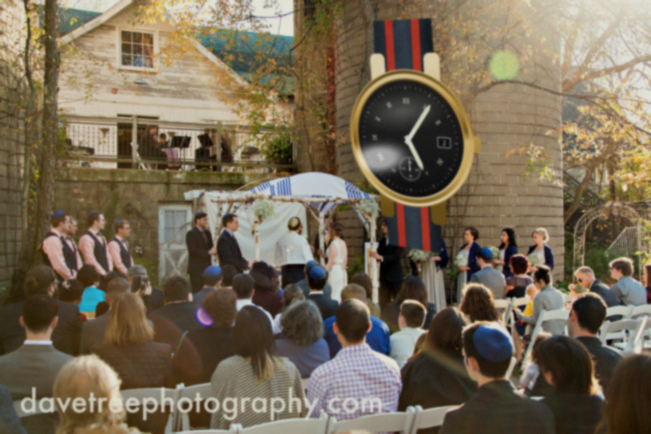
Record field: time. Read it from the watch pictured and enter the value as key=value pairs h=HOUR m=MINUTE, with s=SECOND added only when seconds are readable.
h=5 m=6
